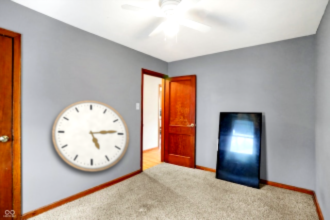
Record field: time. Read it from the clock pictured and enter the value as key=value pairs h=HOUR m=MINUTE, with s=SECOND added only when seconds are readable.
h=5 m=14
